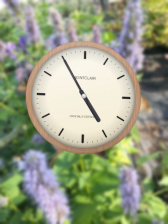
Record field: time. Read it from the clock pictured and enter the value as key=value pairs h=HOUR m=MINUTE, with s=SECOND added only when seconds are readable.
h=4 m=55
